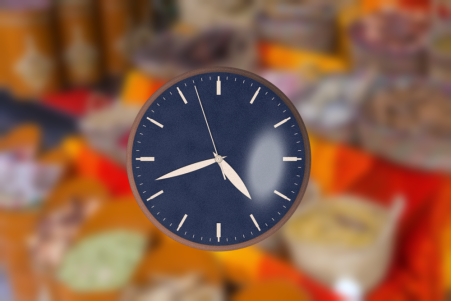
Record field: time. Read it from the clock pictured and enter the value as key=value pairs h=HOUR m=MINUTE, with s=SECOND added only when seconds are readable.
h=4 m=41 s=57
